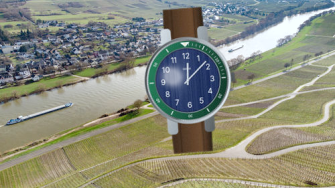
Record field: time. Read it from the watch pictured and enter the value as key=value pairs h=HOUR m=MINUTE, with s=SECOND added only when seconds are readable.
h=12 m=8
